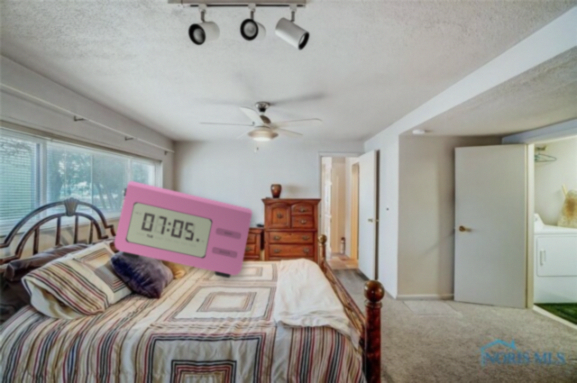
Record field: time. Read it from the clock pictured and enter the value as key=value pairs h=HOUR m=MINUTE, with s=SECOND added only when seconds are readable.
h=7 m=5
